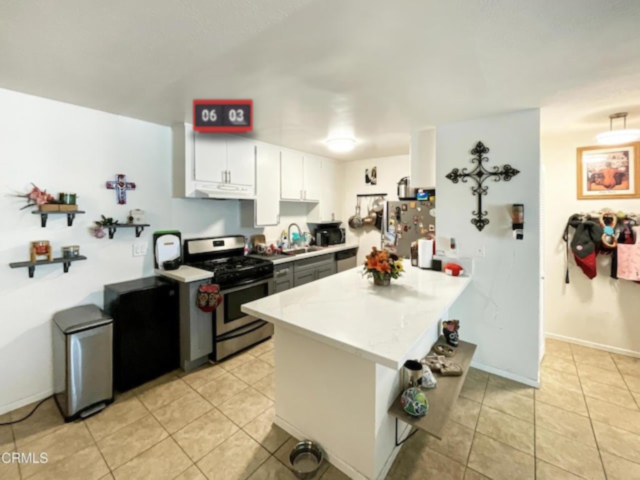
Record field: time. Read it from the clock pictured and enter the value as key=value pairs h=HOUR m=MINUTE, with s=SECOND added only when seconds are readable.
h=6 m=3
